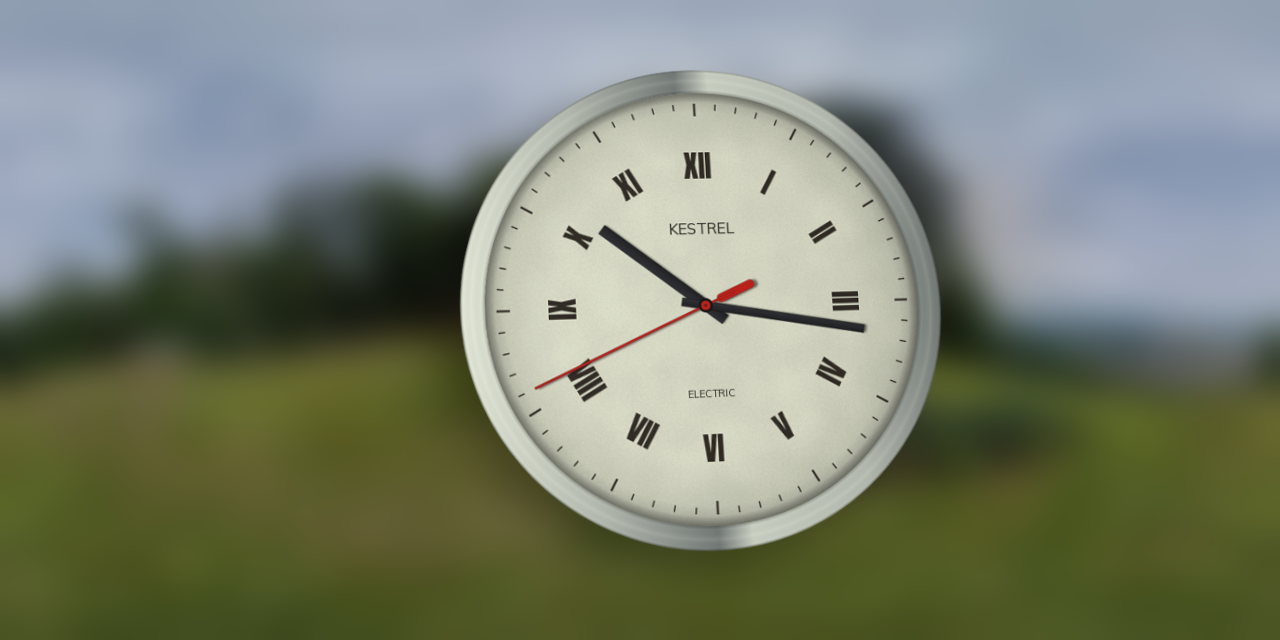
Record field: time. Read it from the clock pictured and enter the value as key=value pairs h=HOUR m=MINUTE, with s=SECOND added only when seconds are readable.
h=10 m=16 s=41
